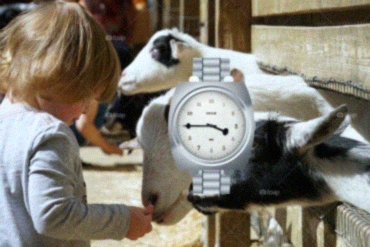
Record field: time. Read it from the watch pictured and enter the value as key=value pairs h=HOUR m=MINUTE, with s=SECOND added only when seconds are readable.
h=3 m=45
